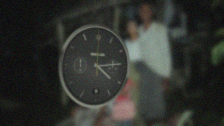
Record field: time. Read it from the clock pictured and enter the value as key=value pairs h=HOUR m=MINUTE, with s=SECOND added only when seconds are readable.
h=4 m=14
